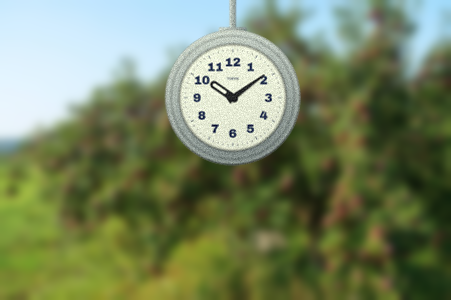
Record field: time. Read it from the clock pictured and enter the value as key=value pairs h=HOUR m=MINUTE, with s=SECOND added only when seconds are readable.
h=10 m=9
